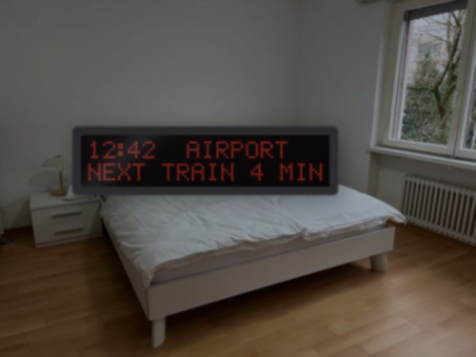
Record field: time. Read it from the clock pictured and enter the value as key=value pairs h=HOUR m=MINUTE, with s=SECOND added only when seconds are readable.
h=12 m=42
